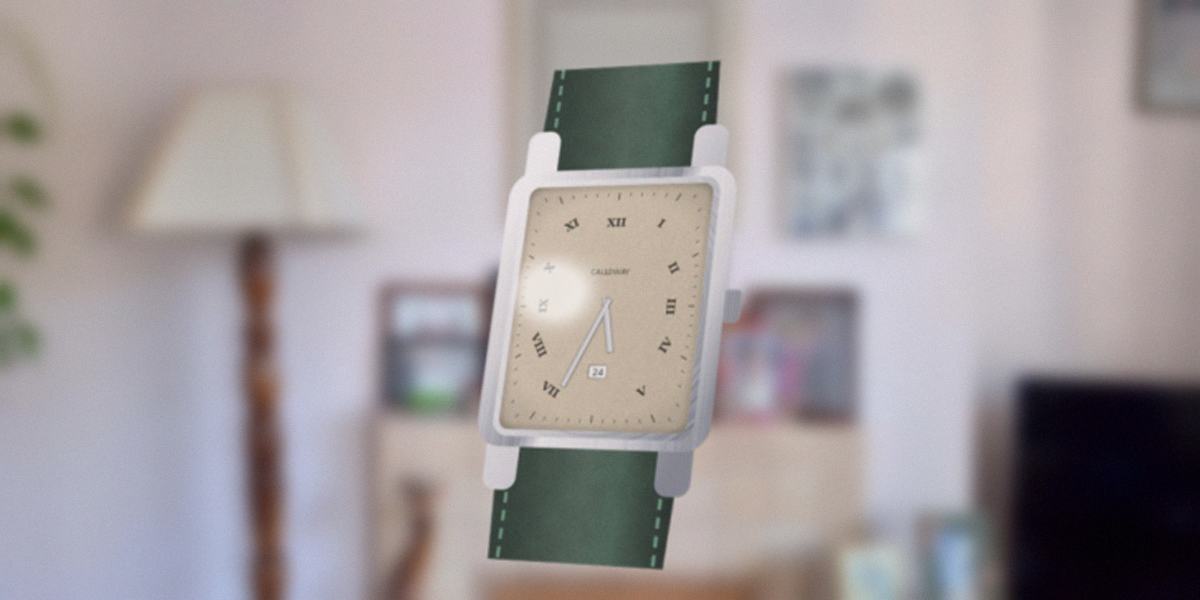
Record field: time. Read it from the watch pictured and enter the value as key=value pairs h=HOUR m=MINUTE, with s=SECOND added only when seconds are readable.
h=5 m=34
